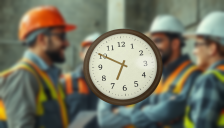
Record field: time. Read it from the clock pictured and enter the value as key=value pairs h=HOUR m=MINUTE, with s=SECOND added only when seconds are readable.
h=6 m=50
